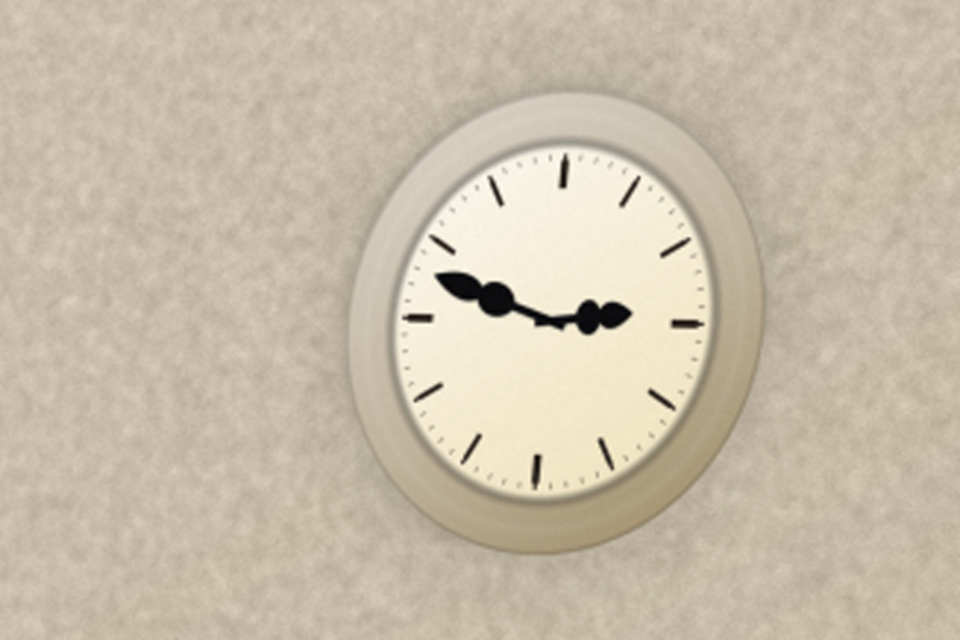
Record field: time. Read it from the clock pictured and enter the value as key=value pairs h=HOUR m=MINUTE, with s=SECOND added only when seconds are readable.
h=2 m=48
